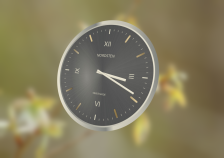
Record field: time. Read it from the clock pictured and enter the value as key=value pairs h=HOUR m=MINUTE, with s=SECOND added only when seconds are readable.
h=3 m=19
